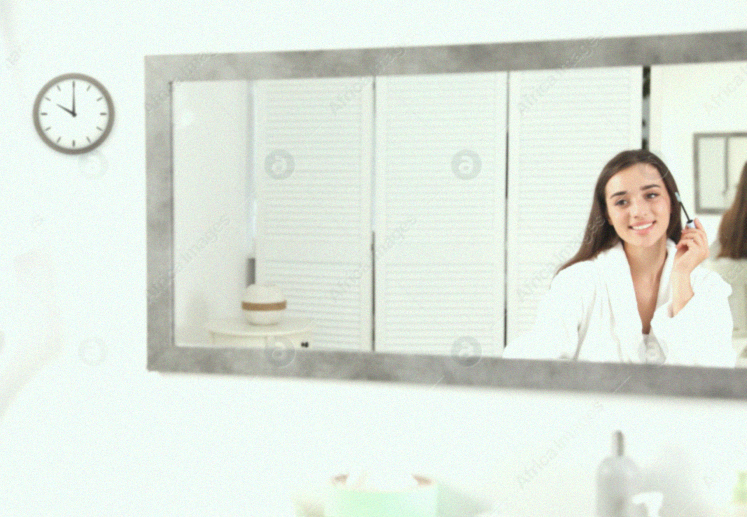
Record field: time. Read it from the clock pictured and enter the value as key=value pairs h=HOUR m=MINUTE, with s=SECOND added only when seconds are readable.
h=10 m=0
